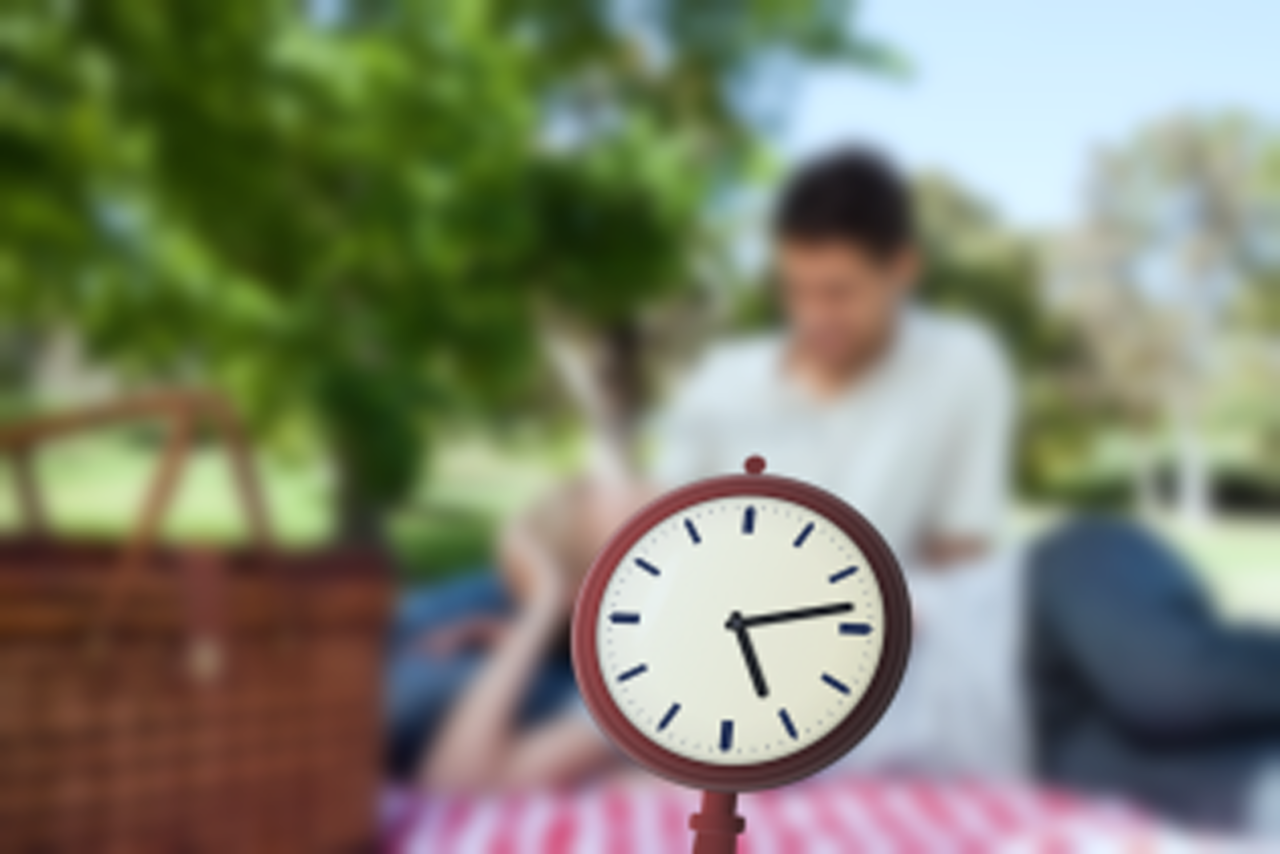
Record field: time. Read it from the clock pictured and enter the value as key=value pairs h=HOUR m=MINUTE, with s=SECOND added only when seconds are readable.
h=5 m=13
